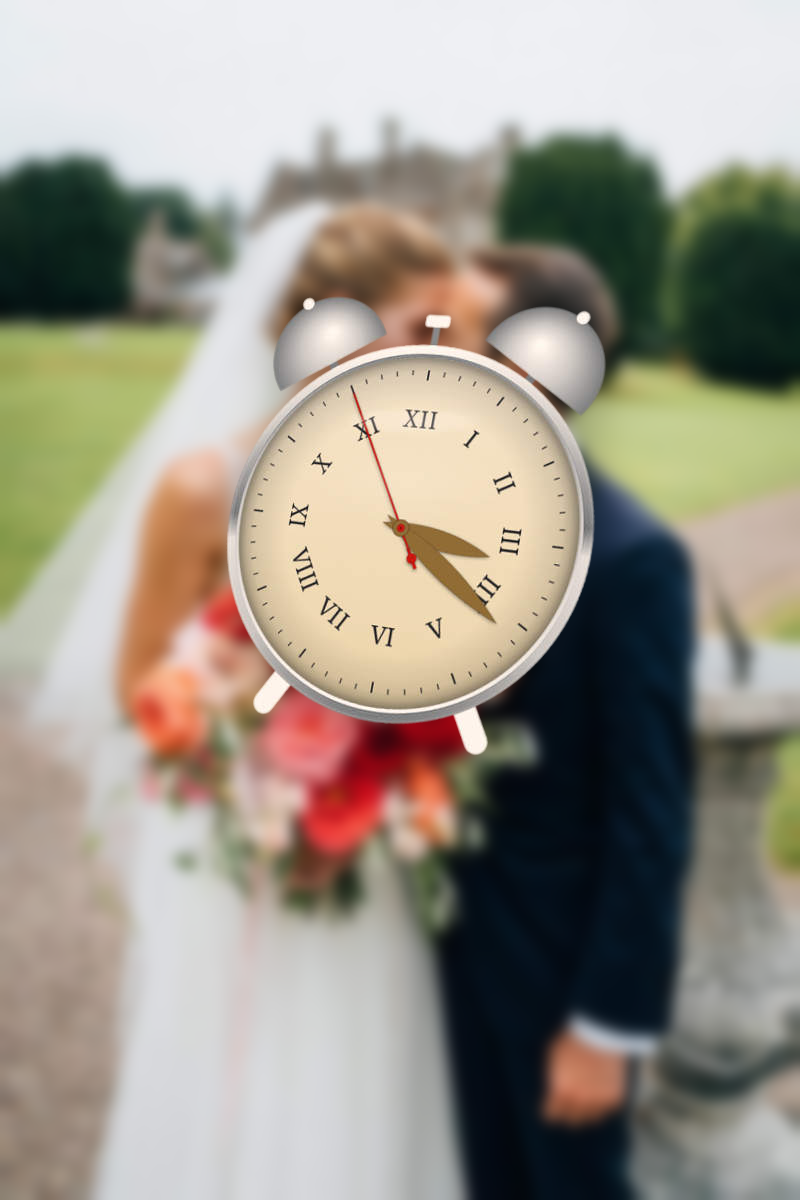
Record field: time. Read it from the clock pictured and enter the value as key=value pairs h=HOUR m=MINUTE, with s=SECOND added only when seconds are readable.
h=3 m=20 s=55
